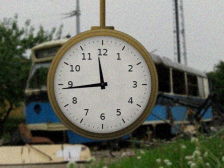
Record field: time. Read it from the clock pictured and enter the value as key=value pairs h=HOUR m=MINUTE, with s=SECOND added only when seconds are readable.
h=11 m=44
